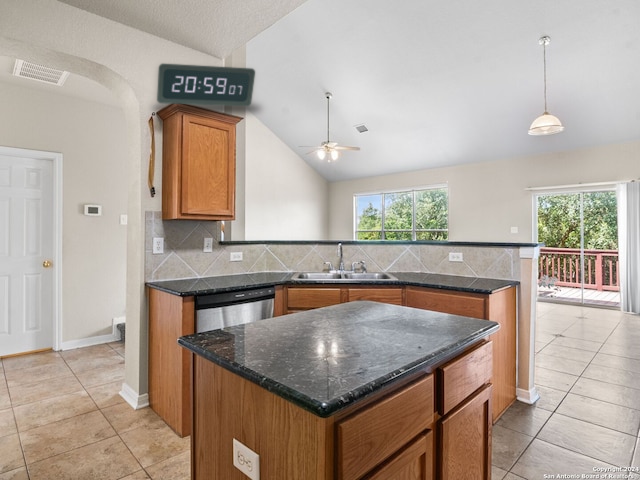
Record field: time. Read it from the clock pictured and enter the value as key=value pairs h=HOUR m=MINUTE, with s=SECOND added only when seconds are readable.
h=20 m=59
